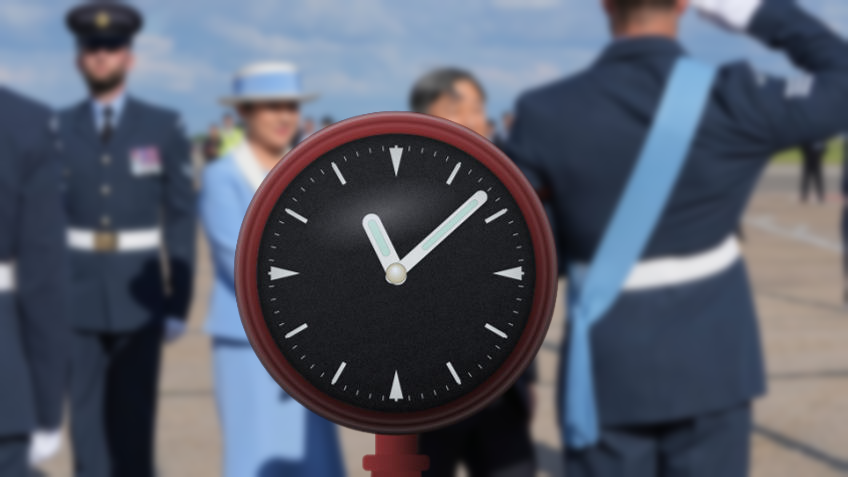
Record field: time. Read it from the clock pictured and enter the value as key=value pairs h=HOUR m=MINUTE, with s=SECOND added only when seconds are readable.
h=11 m=8
